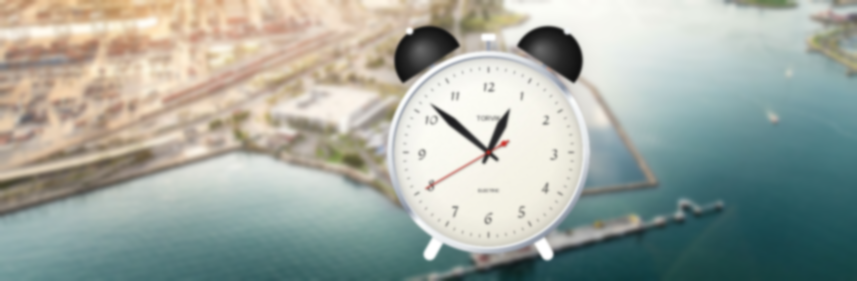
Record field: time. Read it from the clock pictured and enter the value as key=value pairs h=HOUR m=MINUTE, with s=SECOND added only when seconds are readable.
h=12 m=51 s=40
